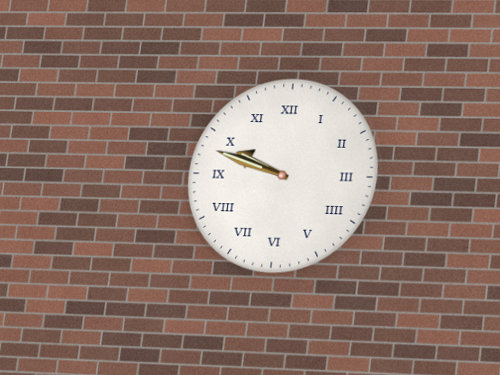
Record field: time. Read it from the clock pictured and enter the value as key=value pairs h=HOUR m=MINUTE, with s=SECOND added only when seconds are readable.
h=9 m=48
